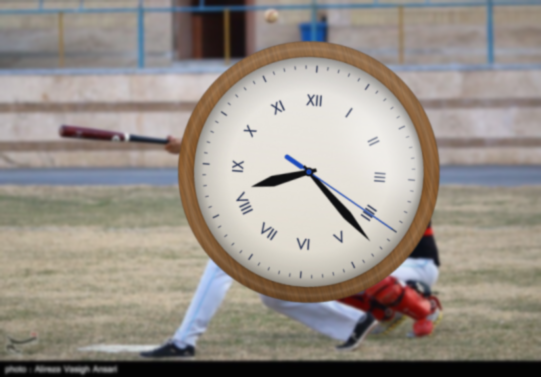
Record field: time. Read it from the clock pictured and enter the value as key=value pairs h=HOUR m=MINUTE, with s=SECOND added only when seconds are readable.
h=8 m=22 s=20
